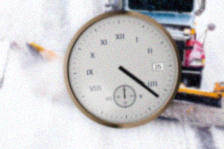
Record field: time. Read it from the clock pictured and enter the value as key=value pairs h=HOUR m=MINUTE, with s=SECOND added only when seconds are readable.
h=4 m=22
